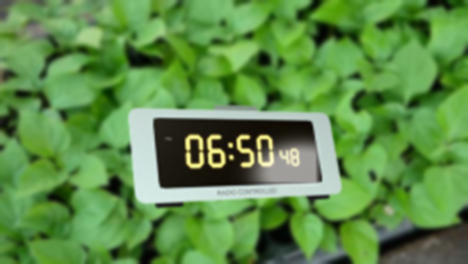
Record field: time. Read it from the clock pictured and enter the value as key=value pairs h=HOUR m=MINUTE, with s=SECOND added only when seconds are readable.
h=6 m=50 s=48
